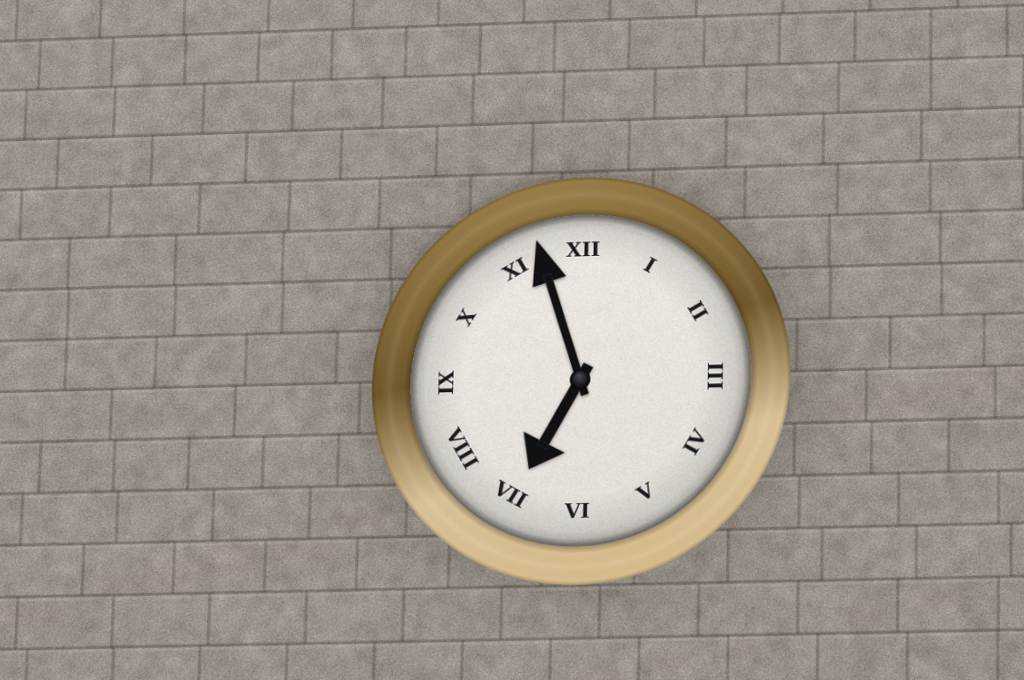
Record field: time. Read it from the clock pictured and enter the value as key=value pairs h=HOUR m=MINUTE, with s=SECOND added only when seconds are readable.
h=6 m=57
